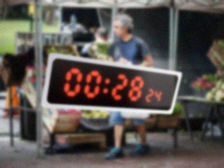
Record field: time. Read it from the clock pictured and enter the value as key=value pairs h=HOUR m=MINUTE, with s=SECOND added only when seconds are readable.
h=0 m=28 s=24
